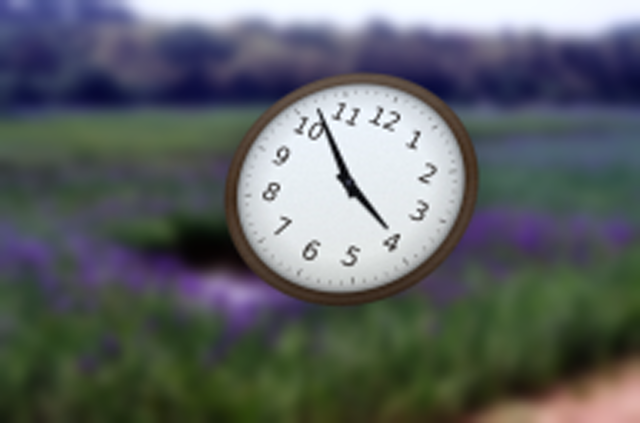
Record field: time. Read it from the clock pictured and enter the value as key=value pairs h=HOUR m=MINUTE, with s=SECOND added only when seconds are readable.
h=3 m=52
